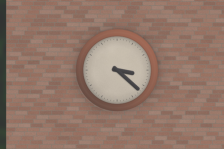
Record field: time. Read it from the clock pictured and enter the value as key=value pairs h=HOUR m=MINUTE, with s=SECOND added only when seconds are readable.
h=3 m=22
